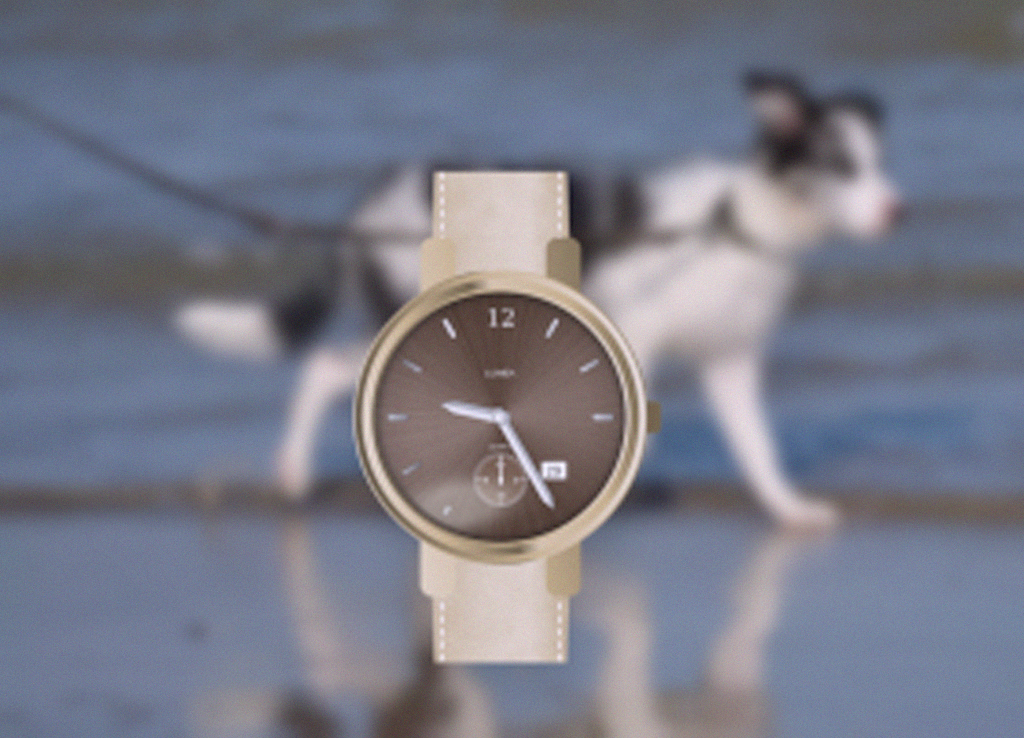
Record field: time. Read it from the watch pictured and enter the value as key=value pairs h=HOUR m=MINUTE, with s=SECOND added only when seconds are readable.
h=9 m=25
